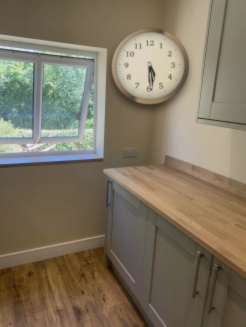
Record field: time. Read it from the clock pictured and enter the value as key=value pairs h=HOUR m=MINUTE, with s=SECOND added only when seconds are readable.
h=5 m=29
